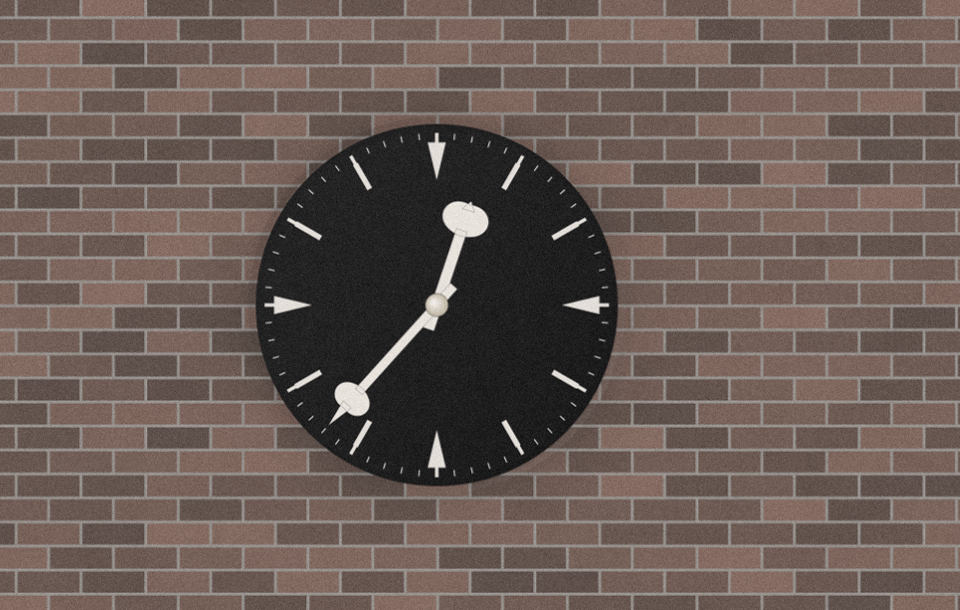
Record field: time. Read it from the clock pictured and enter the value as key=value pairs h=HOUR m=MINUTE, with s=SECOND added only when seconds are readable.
h=12 m=37
